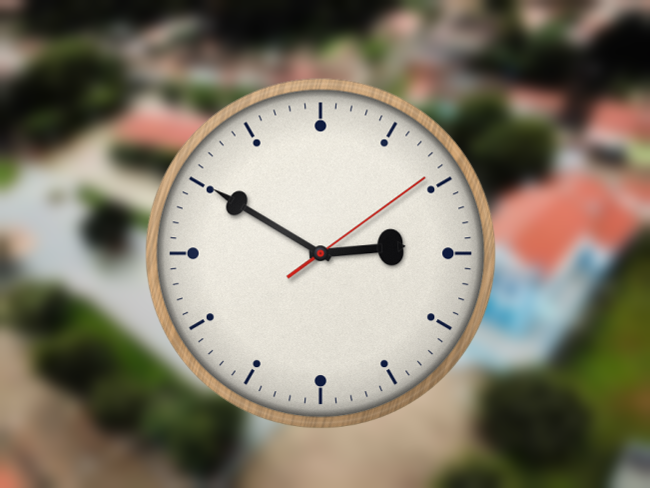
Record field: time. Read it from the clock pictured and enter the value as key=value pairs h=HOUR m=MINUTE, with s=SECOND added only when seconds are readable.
h=2 m=50 s=9
